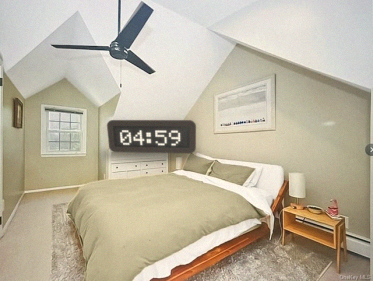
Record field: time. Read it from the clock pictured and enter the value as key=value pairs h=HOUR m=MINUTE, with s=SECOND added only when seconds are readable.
h=4 m=59
